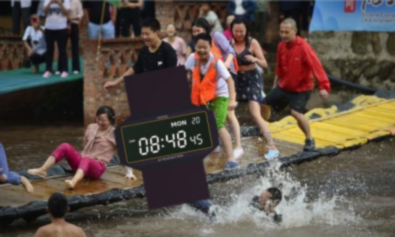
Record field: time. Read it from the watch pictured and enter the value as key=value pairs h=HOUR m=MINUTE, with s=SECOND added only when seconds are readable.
h=8 m=48 s=45
